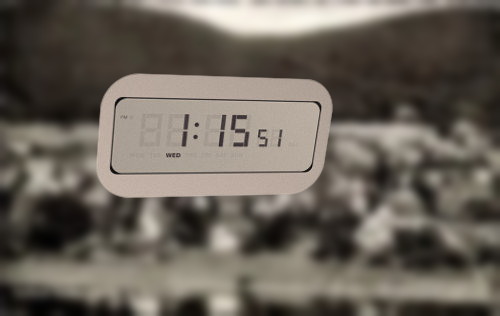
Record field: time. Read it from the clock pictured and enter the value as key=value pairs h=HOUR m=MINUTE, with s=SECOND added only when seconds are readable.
h=1 m=15 s=51
